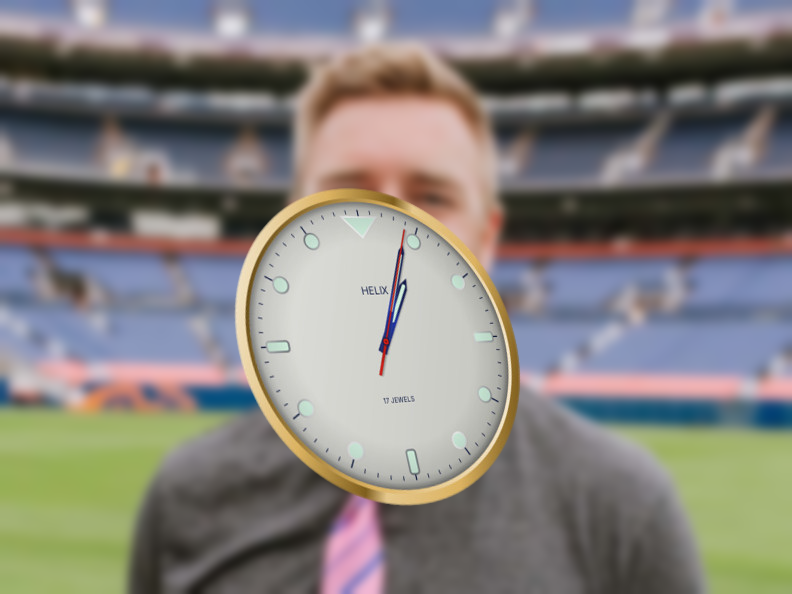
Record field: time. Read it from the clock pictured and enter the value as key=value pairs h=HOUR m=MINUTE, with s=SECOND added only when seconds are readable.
h=1 m=4 s=4
